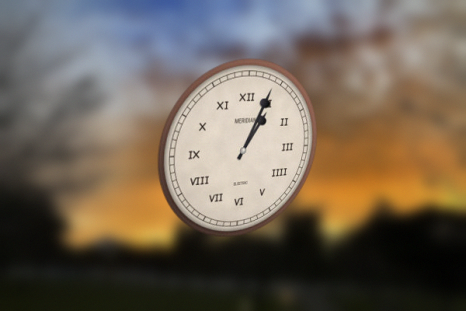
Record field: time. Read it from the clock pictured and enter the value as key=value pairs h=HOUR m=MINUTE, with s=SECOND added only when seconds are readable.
h=1 m=4
